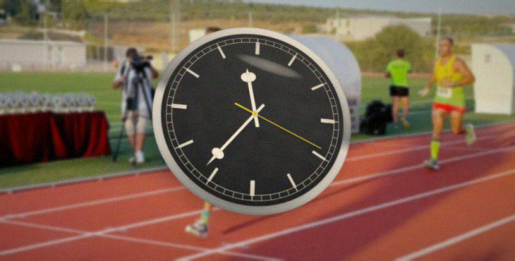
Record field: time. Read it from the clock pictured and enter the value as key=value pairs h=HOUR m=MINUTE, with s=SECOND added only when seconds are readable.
h=11 m=36 s=19
